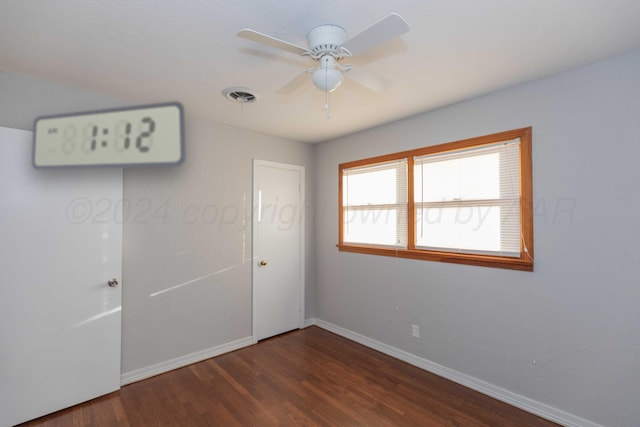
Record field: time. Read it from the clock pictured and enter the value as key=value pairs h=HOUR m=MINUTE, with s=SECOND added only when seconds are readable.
h=1 m=12
